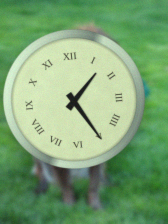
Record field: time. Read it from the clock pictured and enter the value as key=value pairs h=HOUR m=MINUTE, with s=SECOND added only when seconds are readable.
h=1 m=25
